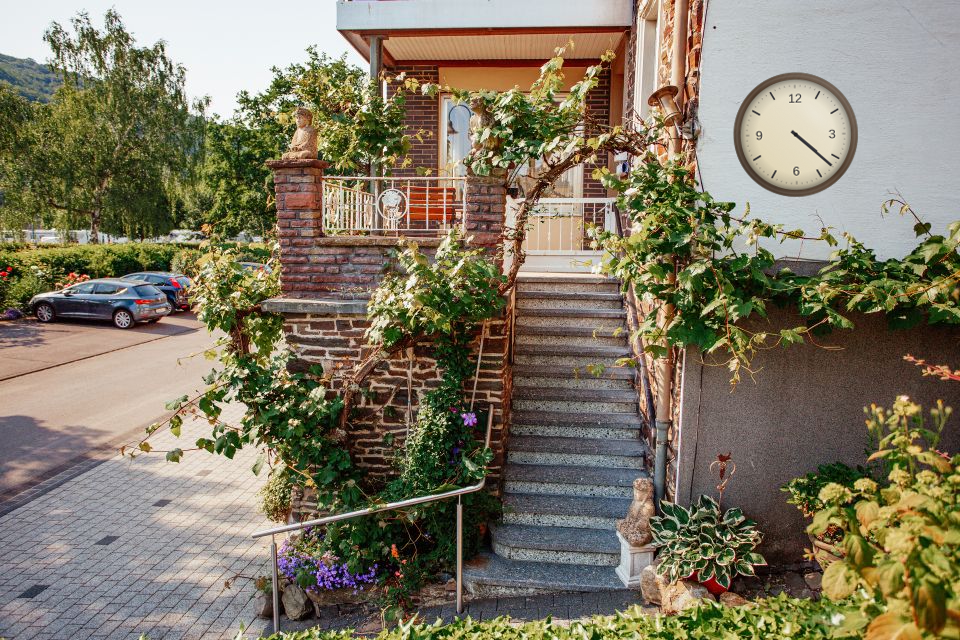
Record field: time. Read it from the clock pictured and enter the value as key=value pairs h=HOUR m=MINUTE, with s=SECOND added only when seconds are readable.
h=4 m=22
